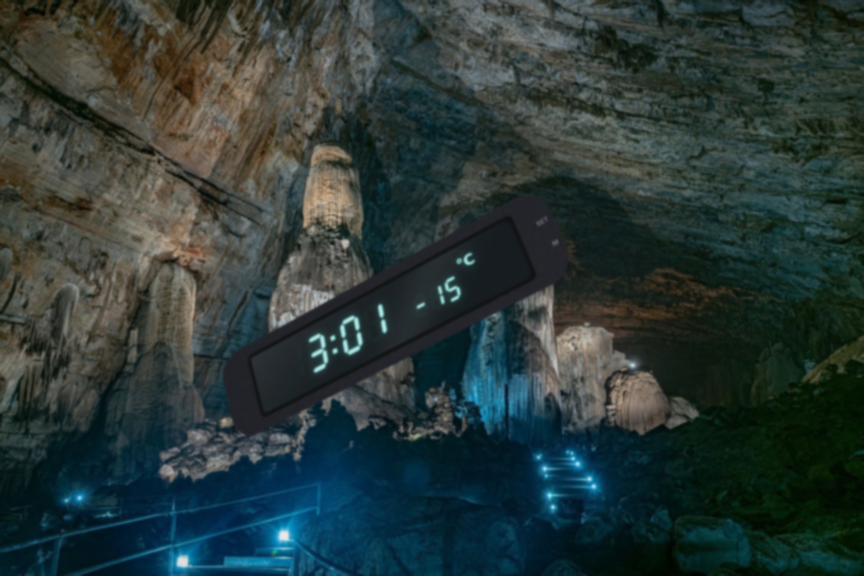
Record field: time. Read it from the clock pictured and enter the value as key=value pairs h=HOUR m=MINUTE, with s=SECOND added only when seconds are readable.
h=3 m=1
